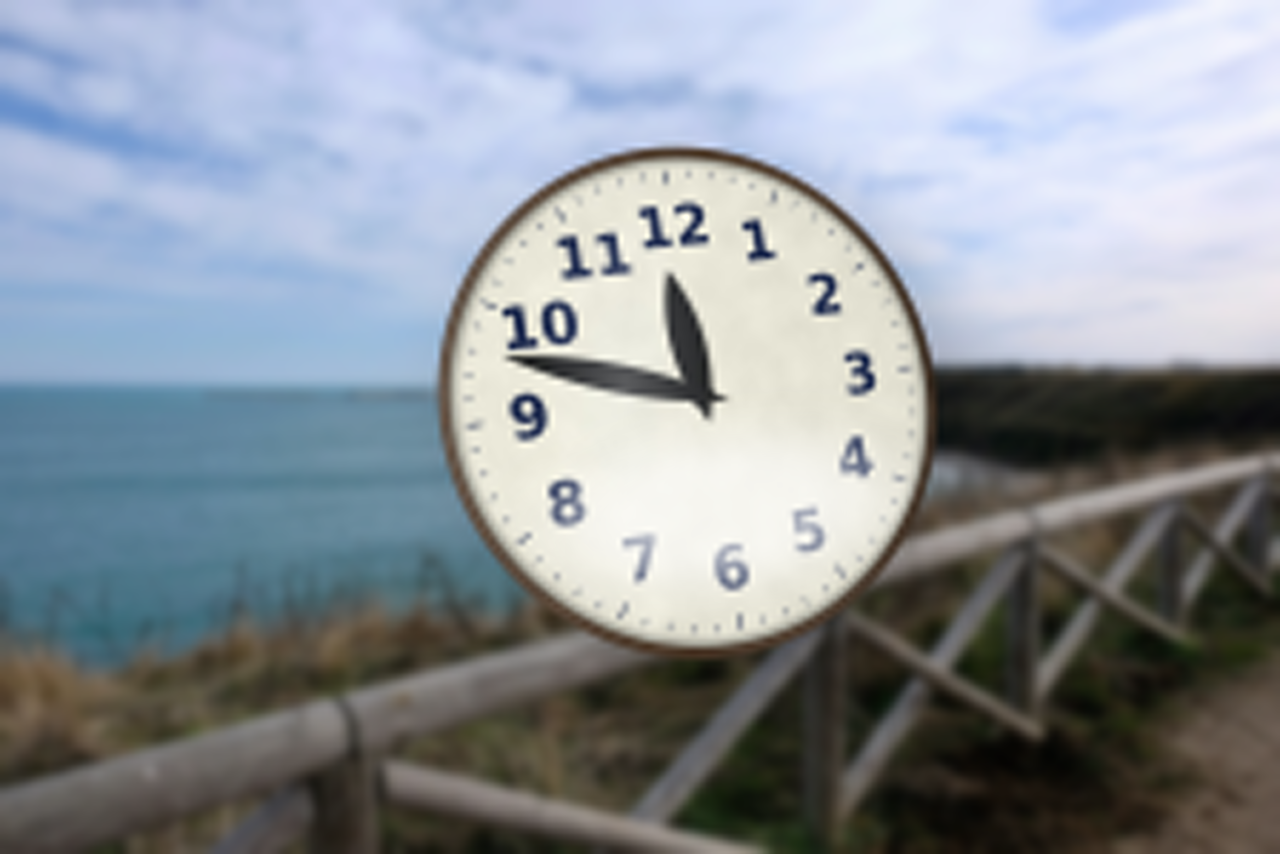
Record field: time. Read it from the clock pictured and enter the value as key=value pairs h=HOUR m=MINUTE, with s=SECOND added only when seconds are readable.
h=11 m=48
